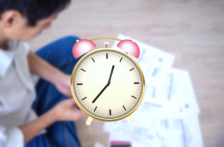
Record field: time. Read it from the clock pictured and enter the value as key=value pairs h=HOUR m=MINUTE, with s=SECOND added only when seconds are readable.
h=12 m=37
